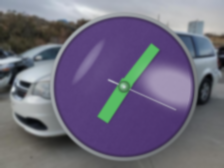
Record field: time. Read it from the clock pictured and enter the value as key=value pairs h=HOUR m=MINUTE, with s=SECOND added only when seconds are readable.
h=7 m=6 s=19
